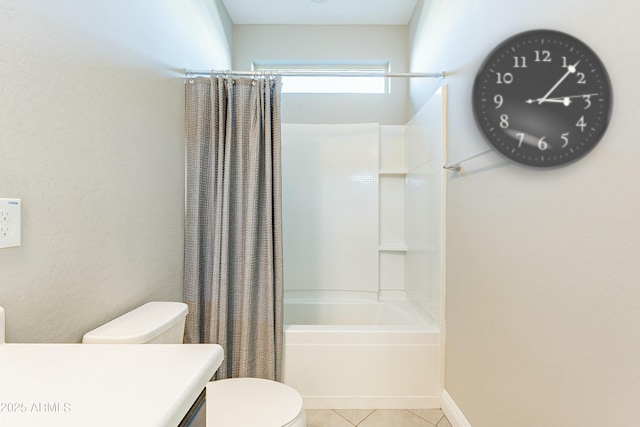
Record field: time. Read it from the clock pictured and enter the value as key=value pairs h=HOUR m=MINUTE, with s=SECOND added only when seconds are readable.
h=3 m=7 s=14
